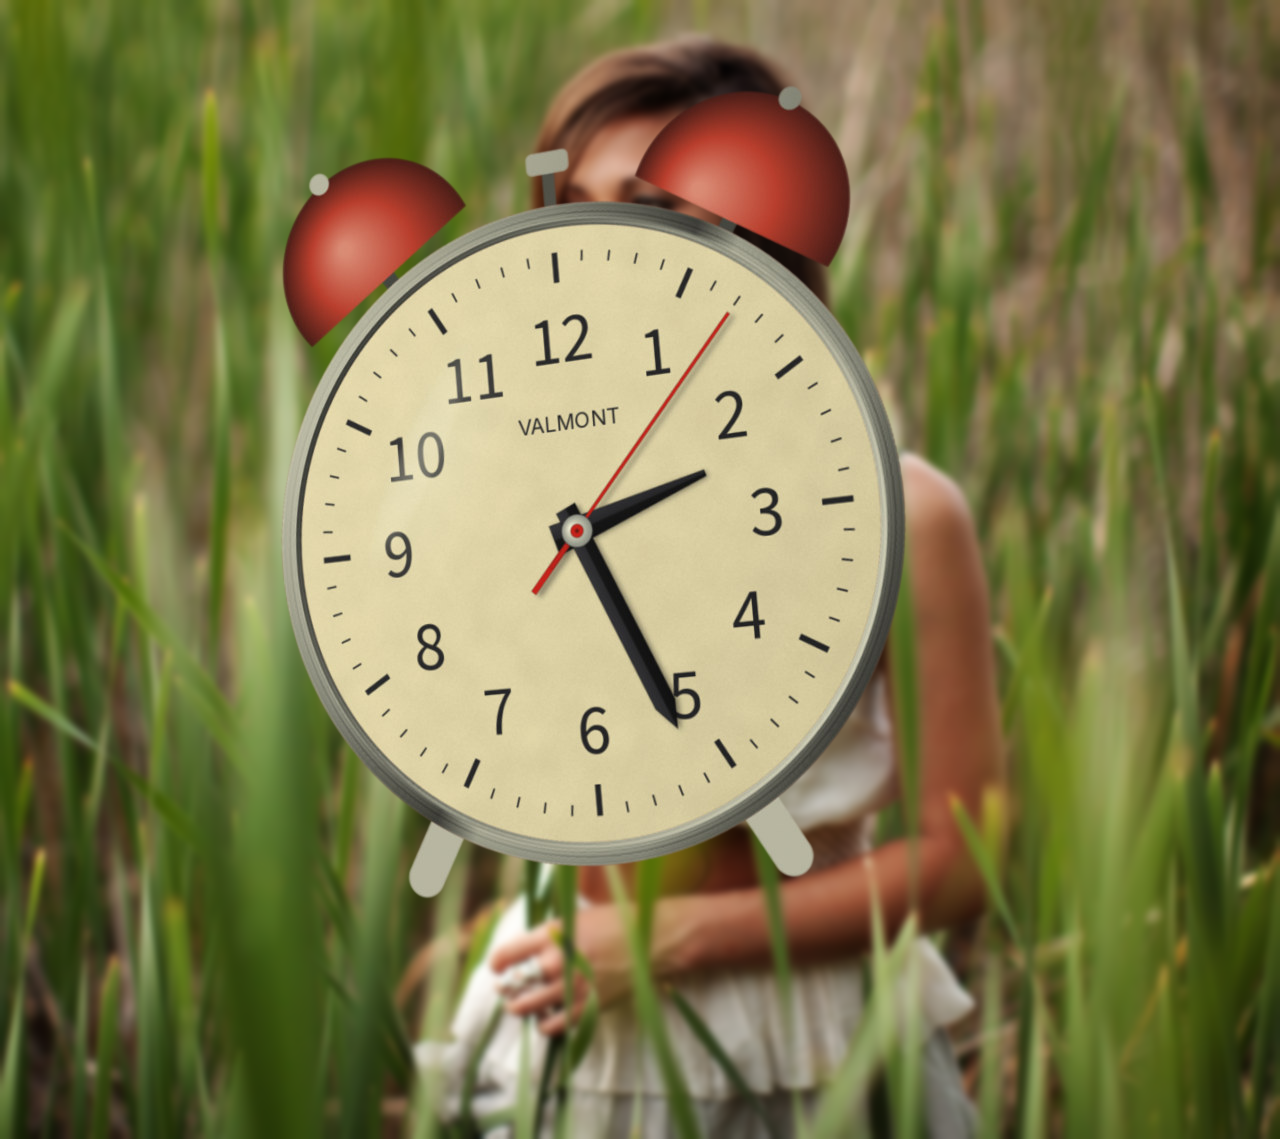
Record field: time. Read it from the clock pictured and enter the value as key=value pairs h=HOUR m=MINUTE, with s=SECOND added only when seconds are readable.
h=2 m=26 s=7
